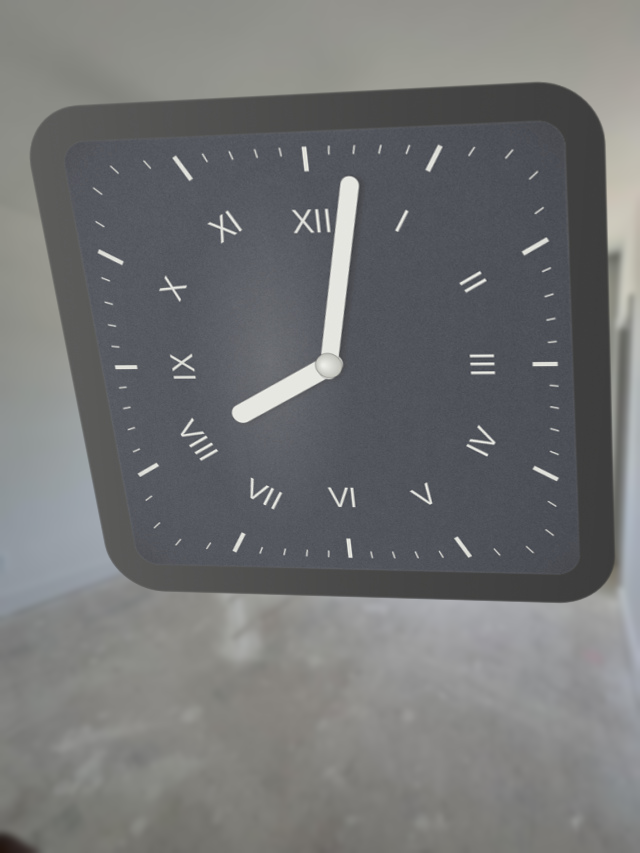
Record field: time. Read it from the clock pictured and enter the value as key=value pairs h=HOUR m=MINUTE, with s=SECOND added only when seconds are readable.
h=8 m=2
